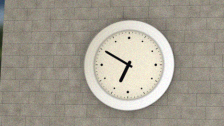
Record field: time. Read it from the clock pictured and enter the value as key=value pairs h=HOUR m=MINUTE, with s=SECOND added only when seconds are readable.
h=6 m=50
